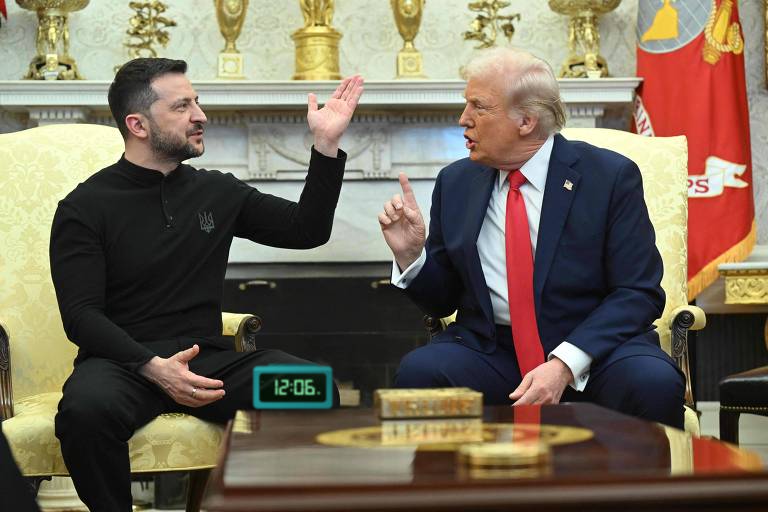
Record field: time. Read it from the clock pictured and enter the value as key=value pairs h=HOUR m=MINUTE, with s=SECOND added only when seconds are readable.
h=12 m=6
